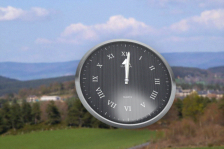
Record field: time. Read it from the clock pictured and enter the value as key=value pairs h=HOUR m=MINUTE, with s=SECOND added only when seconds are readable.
h=12 m=1
